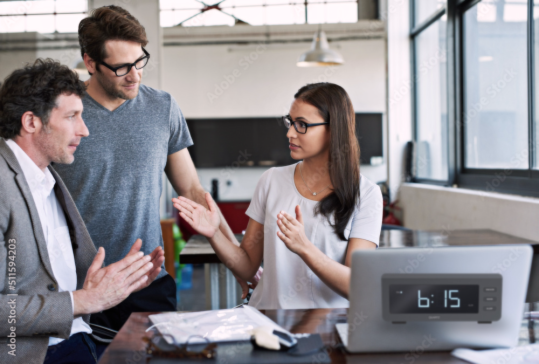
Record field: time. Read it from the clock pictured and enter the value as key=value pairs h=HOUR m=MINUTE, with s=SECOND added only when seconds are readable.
h=6 m=15
